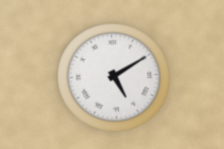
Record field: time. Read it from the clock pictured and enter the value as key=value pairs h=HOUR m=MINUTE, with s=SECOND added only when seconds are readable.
h=5 m=10
